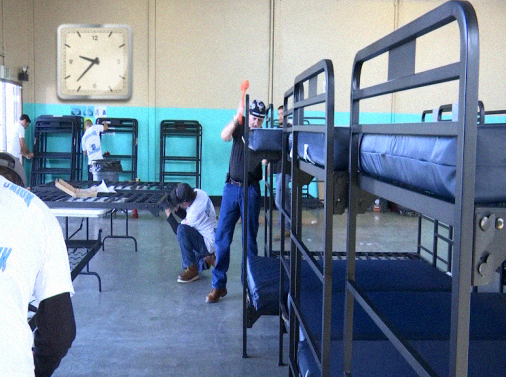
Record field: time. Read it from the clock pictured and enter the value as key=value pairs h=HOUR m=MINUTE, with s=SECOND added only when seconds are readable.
h=9 m=37
